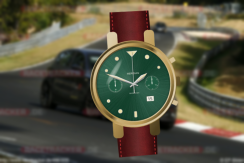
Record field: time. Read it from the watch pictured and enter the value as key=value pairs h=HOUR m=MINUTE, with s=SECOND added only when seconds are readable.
h=1 m=49
